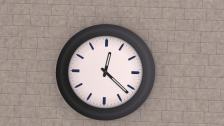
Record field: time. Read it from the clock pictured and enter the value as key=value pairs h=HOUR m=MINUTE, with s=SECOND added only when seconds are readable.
h=12 m=22
